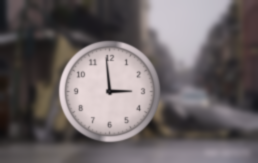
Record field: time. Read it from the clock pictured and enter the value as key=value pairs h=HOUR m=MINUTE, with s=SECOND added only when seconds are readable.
h=2 m=59
